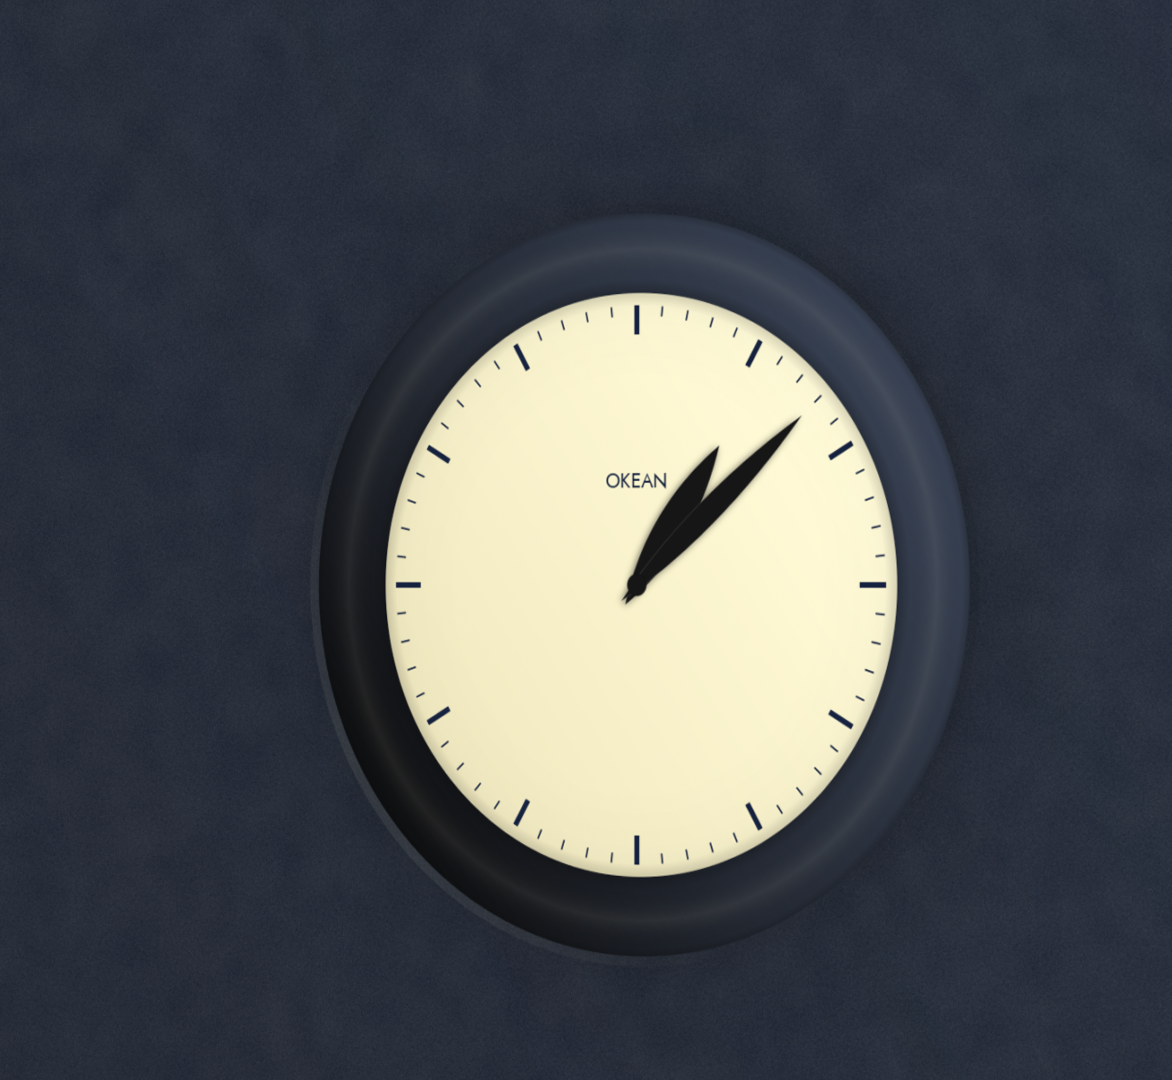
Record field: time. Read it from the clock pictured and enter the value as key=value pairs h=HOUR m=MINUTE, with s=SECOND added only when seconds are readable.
h=1 m=8
